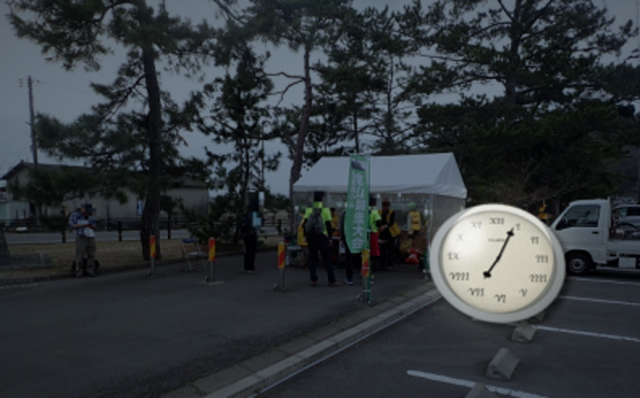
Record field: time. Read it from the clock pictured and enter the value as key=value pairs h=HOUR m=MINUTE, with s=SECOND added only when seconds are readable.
h=7 m=4
